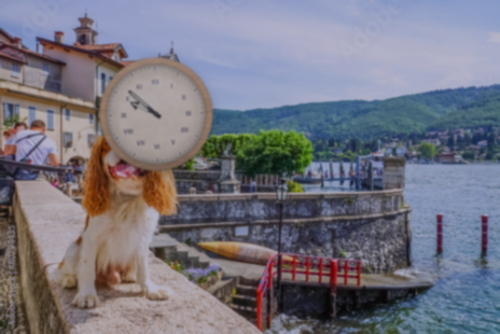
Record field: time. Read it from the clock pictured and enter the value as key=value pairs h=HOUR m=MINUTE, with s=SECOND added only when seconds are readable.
h=9 m=52
